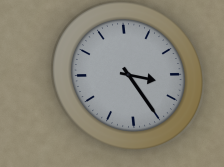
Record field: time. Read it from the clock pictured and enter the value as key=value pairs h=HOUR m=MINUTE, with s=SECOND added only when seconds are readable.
h=3 m=25
